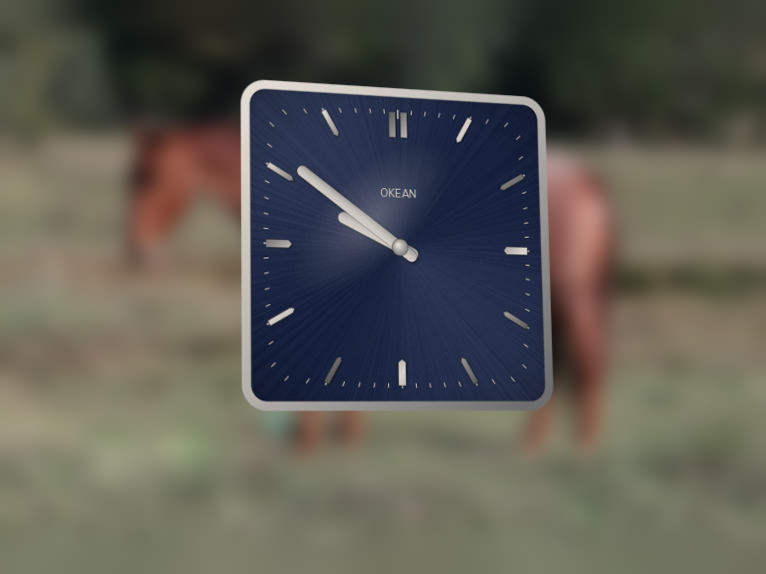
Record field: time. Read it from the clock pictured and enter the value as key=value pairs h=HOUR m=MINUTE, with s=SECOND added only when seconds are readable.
h=9 m=51
